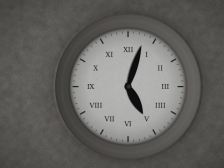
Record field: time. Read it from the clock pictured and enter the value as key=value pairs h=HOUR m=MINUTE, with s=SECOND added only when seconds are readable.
h=5 m=3
